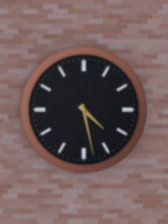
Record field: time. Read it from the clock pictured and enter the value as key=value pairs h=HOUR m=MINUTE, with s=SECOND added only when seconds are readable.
h=4 m=28
